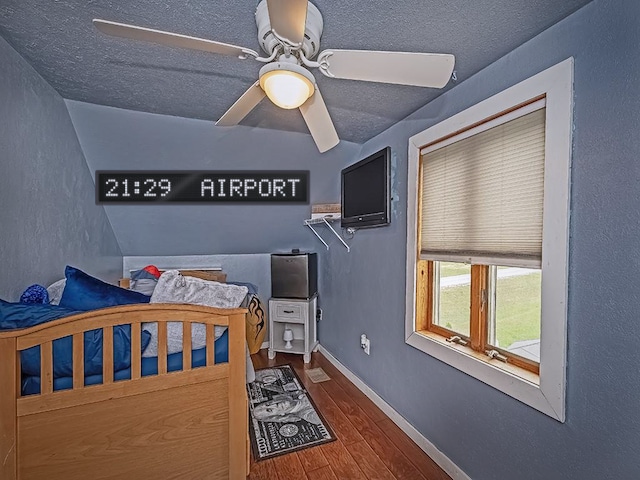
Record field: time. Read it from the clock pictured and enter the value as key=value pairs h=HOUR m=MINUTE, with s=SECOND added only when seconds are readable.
h=21 m=29
